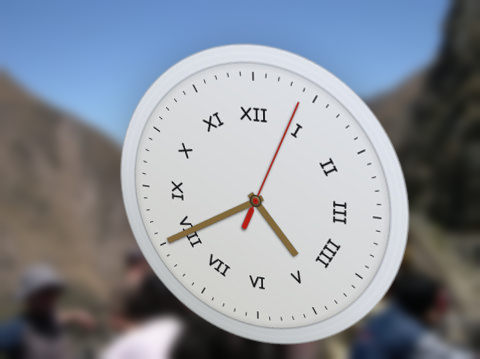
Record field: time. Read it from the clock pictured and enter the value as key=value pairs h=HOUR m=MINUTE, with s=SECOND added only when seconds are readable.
h=4 m=40 s=4
